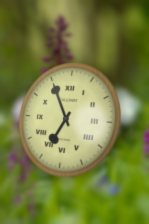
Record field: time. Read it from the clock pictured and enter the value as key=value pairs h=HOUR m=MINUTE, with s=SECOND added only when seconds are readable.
h=6 m=55
